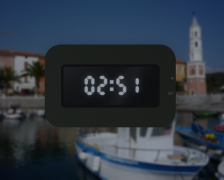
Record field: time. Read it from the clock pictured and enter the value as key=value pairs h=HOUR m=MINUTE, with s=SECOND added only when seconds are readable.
h=2 m=51
